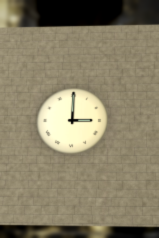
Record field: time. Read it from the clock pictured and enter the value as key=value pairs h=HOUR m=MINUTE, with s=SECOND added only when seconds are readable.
h=3 m=0
